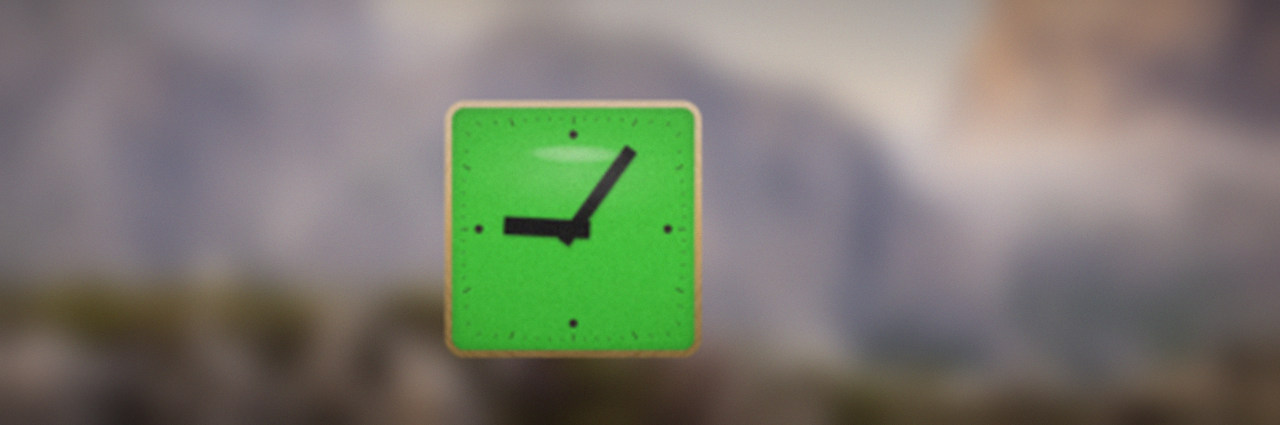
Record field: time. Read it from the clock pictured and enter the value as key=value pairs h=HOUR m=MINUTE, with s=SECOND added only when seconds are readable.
h=9 m=6
